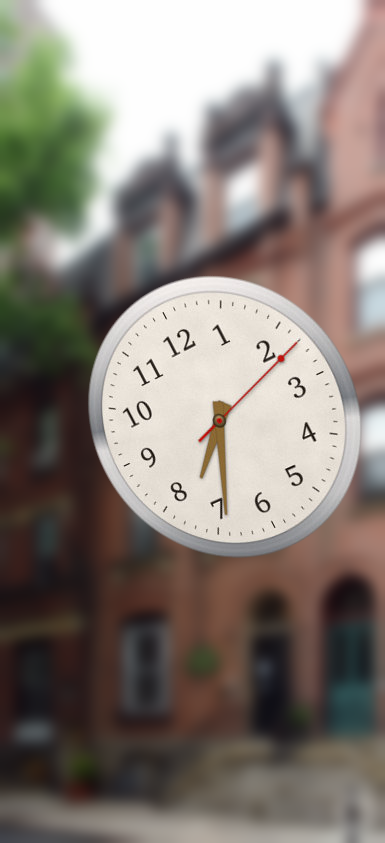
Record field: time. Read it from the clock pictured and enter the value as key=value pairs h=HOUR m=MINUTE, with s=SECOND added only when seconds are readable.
h=7 m=34 s=12
